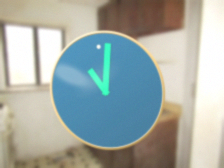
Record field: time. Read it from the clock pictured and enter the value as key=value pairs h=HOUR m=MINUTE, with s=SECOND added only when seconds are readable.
h=11 m=2
